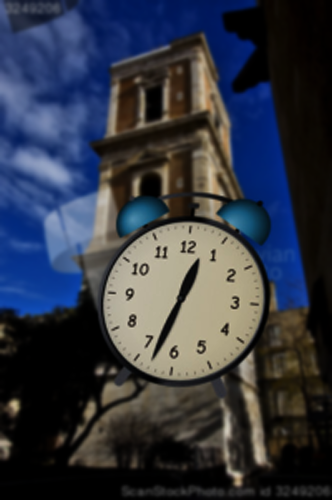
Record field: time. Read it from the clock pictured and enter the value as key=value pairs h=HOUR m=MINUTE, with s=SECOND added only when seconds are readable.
h=12 m=33
